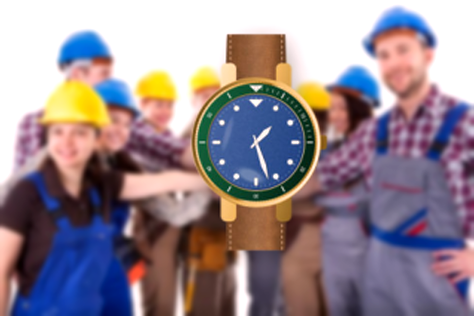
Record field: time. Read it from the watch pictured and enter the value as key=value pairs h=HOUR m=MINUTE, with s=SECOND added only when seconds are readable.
h=1 m=27
